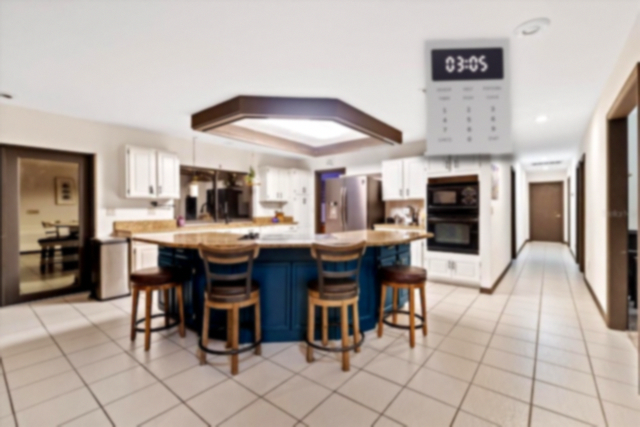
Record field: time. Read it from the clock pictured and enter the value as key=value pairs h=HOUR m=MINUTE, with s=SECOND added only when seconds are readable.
h=3 m=5
